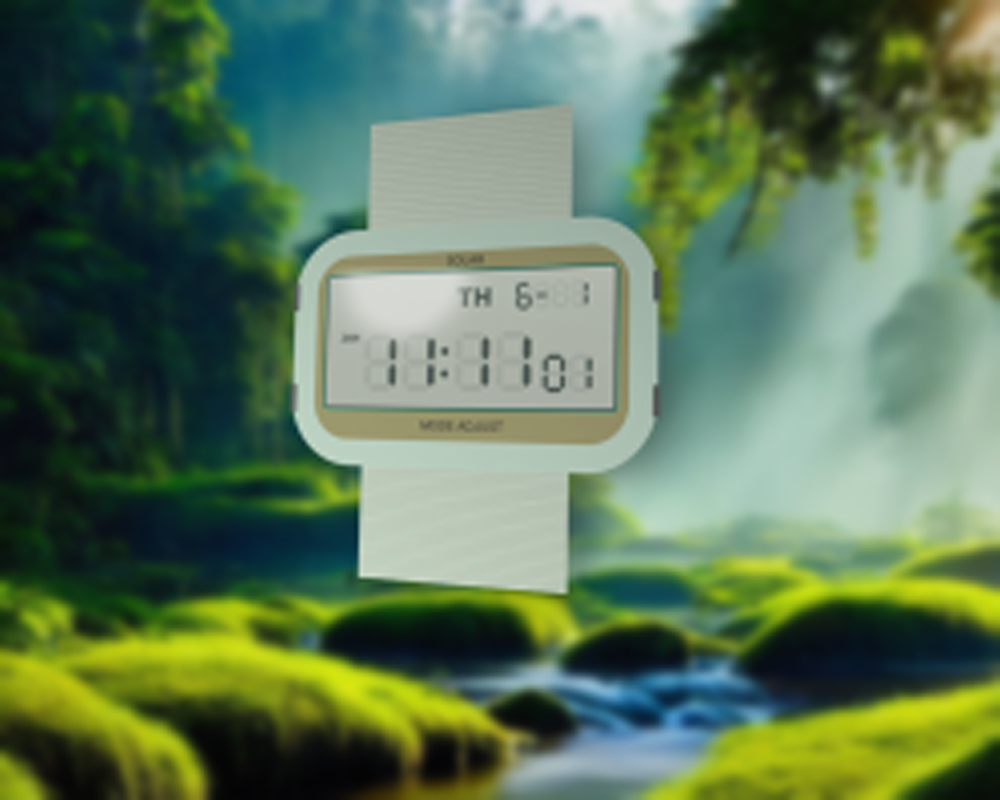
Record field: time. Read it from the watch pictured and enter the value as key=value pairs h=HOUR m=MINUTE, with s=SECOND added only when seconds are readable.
h=11 m=11 s=1
